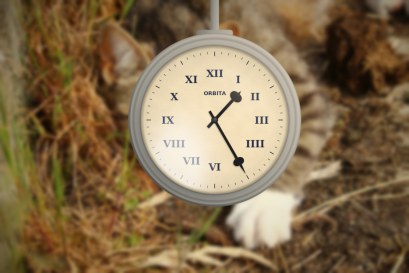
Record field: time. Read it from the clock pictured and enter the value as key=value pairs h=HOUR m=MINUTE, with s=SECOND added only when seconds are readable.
h=1 m=25
